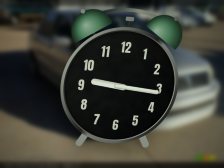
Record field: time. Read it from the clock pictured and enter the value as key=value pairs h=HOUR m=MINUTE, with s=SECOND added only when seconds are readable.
h=9 m=16
